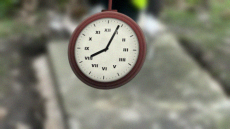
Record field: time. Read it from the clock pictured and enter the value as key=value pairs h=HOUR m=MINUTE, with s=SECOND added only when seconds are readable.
h=8 m=4
